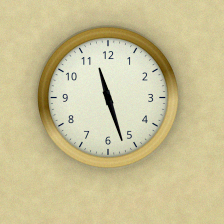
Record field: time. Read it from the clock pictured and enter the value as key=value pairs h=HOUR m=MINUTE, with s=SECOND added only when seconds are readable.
h=11 m=27
